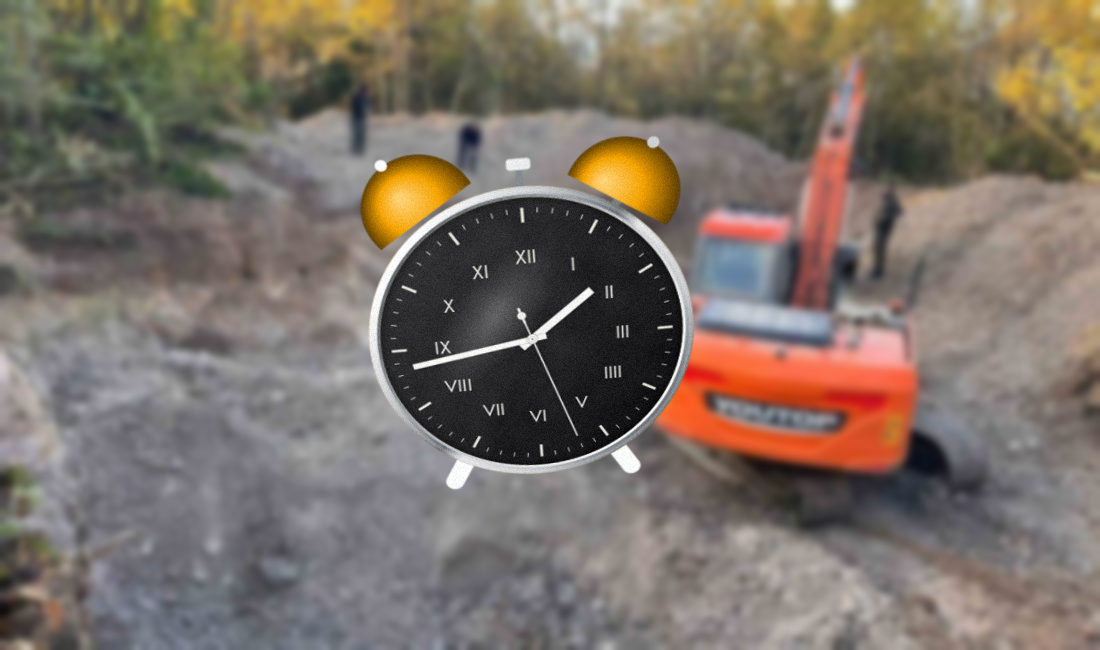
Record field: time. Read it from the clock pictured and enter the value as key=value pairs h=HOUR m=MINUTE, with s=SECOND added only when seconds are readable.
h=1 m=43 s=27
